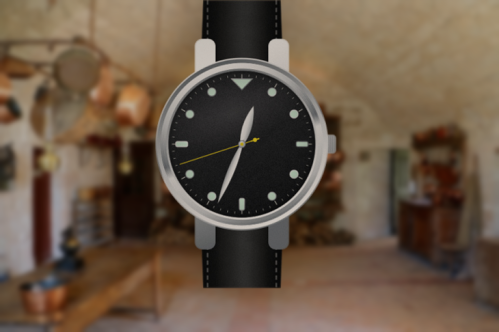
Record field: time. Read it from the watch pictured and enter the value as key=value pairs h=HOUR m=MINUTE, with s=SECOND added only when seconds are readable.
h=12 m=33 s=42
